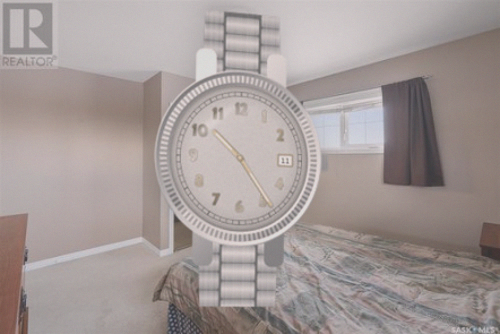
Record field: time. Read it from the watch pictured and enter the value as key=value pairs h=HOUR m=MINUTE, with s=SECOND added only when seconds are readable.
h=10 m=24
